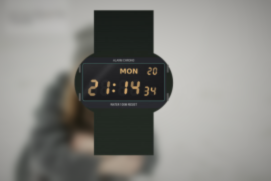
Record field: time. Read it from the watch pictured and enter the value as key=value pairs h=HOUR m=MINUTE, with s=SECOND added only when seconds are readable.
h=21 m=14 s=34
